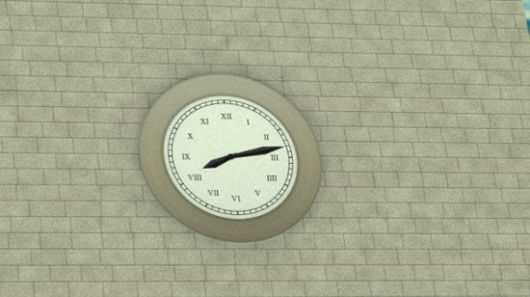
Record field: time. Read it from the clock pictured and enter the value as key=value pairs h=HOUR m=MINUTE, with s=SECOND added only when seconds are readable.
h=8 m=13
